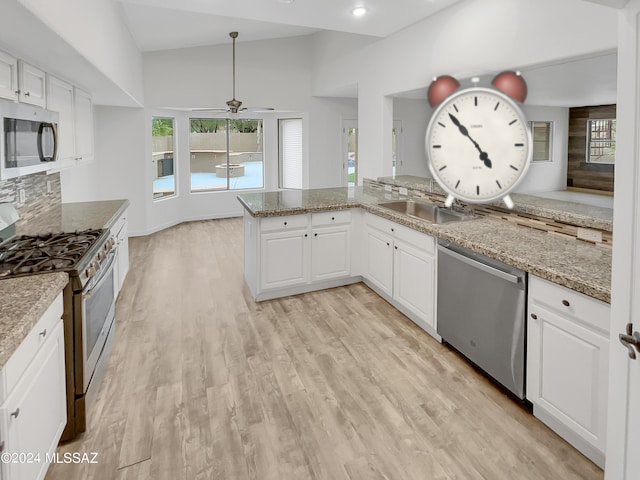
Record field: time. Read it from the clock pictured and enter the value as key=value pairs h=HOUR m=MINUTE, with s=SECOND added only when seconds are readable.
h=4 m=53
